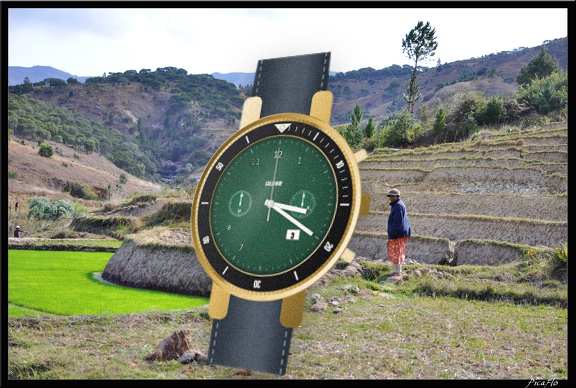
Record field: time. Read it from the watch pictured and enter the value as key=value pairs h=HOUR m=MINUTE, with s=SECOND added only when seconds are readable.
h=3 m=20
